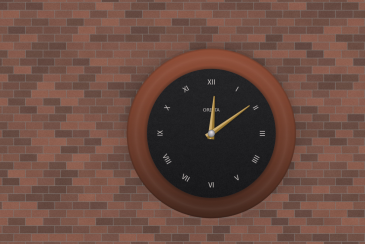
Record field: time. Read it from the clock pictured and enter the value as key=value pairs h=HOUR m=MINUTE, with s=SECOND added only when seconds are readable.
h=12 m=9
